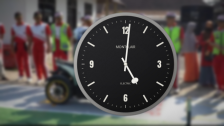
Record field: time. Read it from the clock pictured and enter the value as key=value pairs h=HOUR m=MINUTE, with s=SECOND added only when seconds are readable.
h=5 m=1
